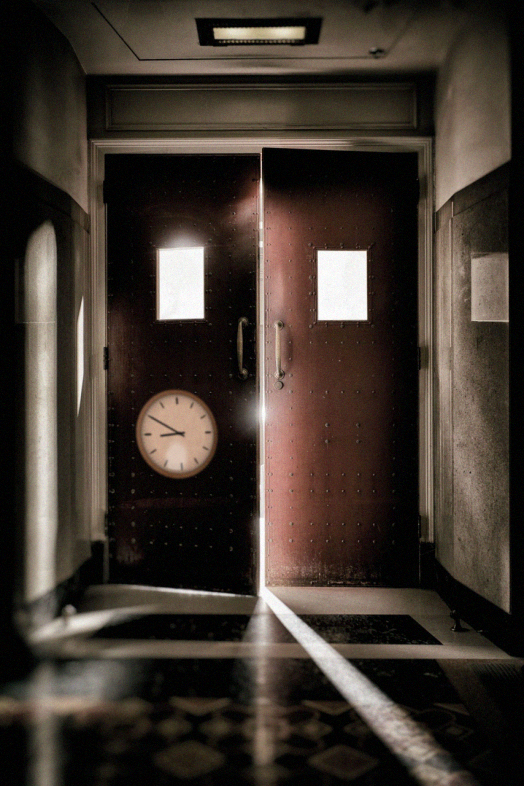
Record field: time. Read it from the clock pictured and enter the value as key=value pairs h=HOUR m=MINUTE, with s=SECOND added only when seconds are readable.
h=8 m=50
